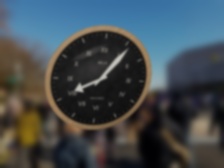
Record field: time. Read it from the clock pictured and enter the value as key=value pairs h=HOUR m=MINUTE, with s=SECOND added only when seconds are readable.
h=8 m=6
